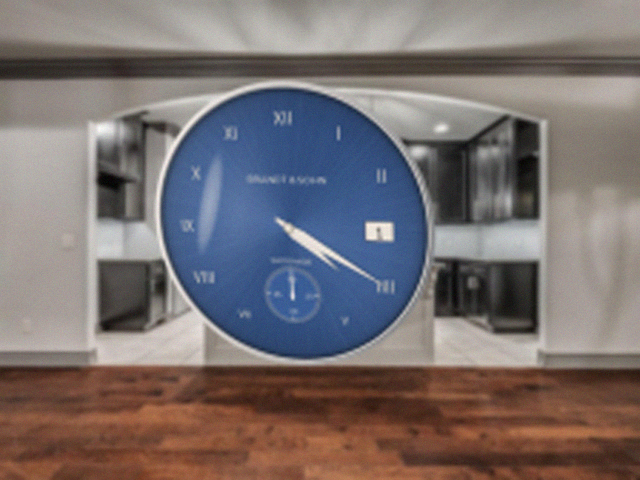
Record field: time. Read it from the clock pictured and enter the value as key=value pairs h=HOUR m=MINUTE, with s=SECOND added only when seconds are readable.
h=4 m=20
